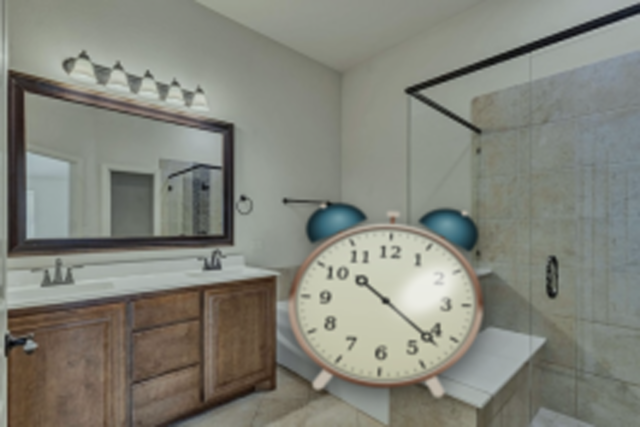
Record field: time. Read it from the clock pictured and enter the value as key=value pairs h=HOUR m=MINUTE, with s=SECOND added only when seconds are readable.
h=10 m=22
